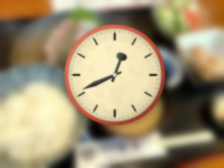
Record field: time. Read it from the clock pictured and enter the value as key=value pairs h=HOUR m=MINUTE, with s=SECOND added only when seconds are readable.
h=12 m=41
